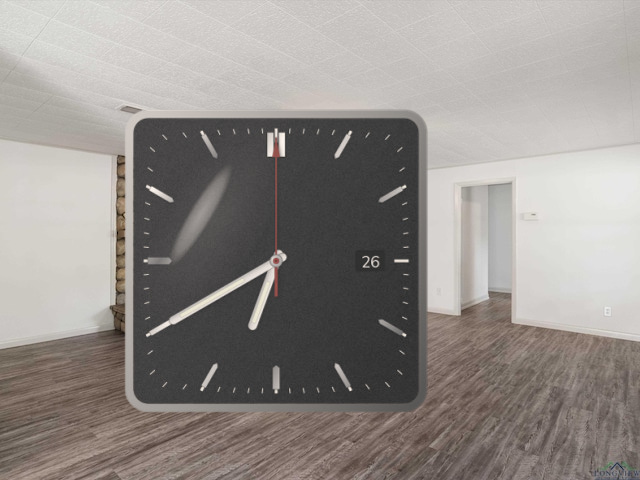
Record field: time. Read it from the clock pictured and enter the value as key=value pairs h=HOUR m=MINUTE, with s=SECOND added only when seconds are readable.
h=6 m=40 s=0
